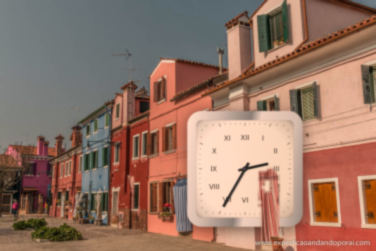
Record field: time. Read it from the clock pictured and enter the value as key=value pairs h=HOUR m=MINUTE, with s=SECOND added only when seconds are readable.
h=2 m=35
